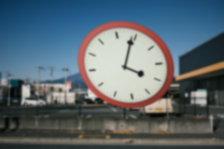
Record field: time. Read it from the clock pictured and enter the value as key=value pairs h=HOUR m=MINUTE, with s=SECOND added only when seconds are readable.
h=4 m=4
